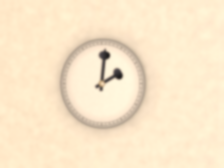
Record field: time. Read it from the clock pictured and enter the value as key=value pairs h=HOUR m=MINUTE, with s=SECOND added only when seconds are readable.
h=2 m=1
